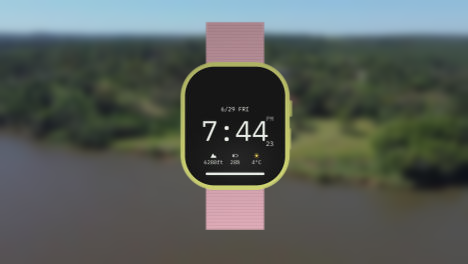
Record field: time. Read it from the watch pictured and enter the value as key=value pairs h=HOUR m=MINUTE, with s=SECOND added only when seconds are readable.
h=7 m=44
